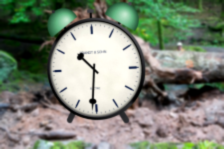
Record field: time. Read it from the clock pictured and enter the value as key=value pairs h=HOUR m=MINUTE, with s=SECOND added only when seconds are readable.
h=10 m=31
